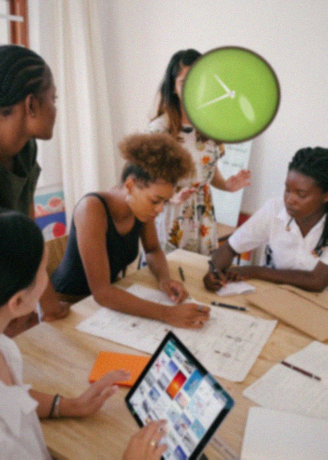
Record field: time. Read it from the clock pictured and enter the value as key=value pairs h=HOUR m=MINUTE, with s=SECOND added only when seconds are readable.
h=10 m=41
